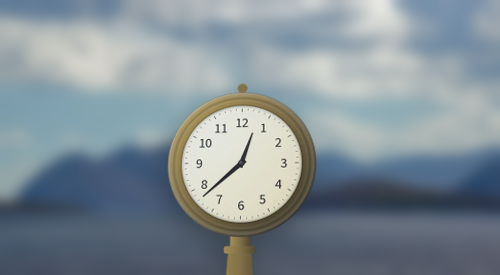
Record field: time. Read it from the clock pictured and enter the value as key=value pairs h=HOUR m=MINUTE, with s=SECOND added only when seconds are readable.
h=12 m=38
